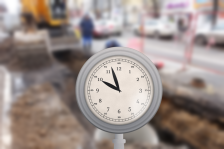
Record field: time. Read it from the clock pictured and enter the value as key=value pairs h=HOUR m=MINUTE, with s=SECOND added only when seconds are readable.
h=9 m=57
